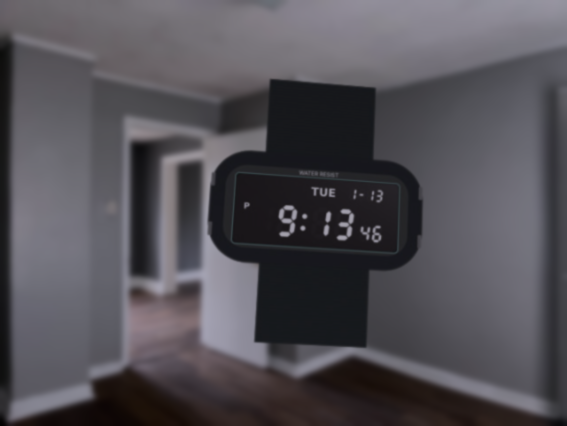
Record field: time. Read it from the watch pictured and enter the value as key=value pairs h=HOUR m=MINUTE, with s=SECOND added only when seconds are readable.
h=9 m=13 s=46
